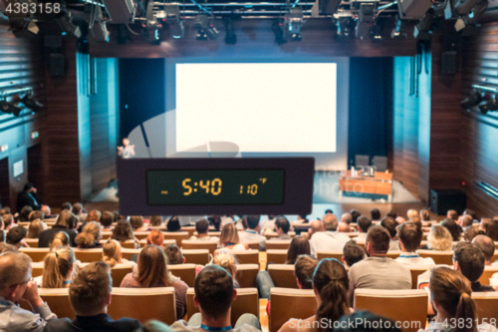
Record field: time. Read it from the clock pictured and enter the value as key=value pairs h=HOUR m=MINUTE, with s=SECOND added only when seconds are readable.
h=5 m=40
